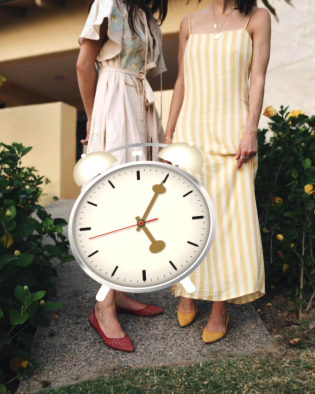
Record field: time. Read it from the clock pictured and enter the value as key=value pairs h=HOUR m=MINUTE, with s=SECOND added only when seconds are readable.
h=5 m=4 s=43
